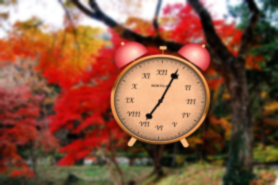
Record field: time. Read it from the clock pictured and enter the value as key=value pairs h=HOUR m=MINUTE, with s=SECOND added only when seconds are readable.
h=7 m=4
